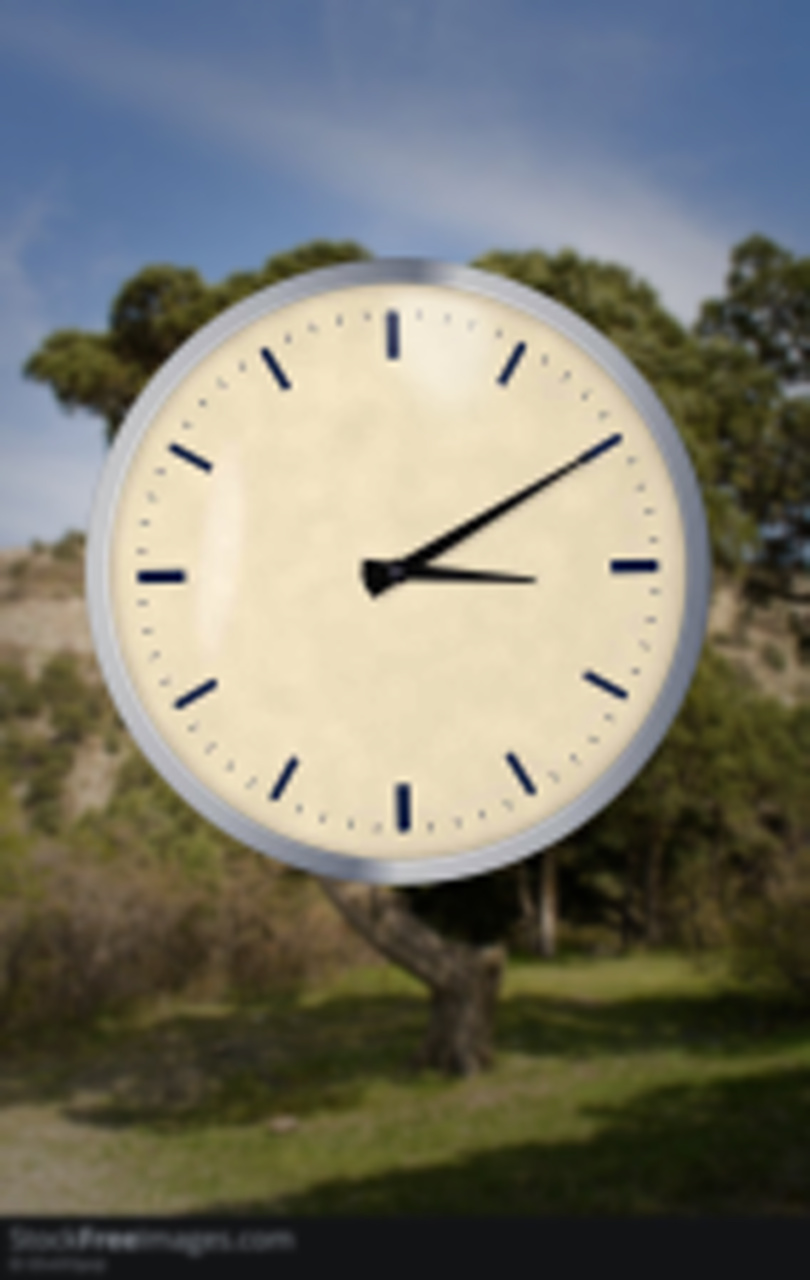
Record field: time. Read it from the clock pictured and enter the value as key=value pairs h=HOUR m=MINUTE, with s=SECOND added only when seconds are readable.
h=3 m=10
